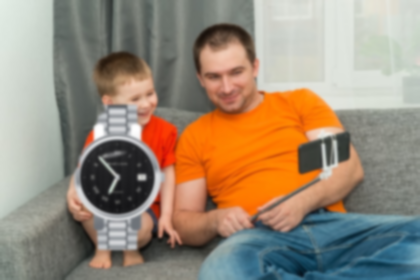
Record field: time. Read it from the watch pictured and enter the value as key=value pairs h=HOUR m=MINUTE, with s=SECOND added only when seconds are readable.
h=6 m=53
